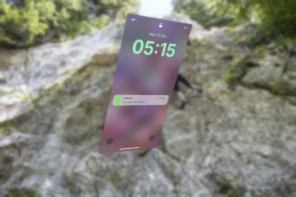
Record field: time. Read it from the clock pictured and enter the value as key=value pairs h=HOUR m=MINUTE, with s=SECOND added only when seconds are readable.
h=5 m=15
